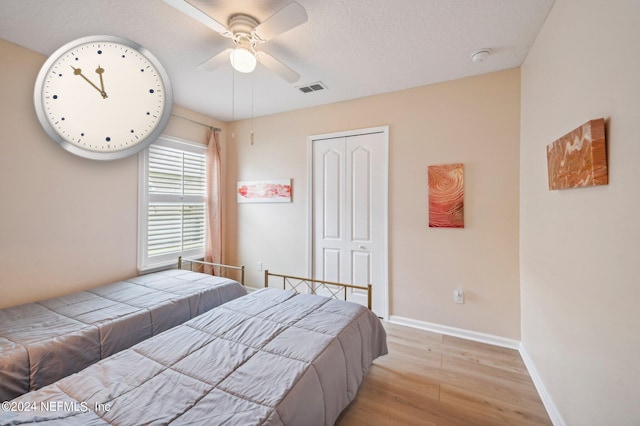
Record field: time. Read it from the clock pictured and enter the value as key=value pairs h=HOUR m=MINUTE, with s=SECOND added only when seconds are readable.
h=11 m=53
